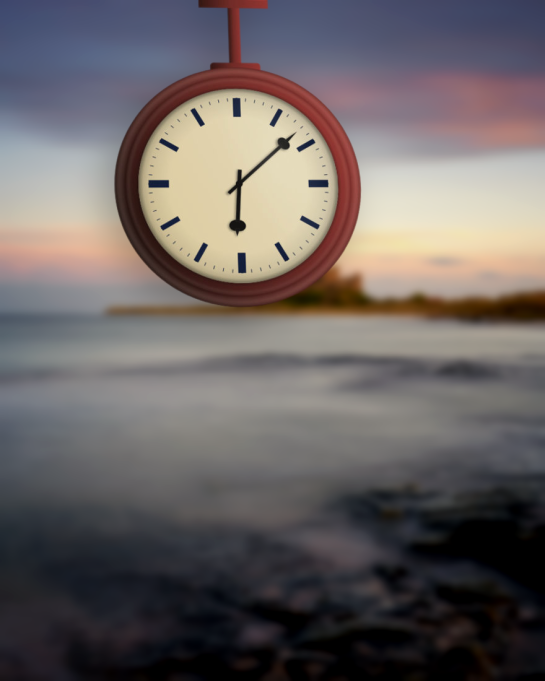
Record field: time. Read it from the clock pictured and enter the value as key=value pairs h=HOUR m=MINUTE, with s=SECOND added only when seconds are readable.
h=6 m=8
